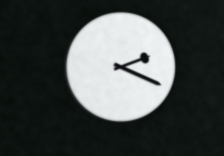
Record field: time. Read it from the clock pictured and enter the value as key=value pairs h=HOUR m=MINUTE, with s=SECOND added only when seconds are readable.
h=2 m=19
